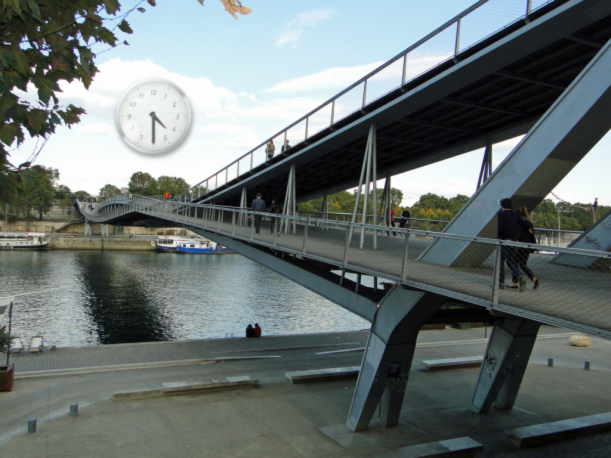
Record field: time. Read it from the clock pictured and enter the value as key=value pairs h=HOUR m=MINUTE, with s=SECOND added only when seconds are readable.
h=4 m=30
